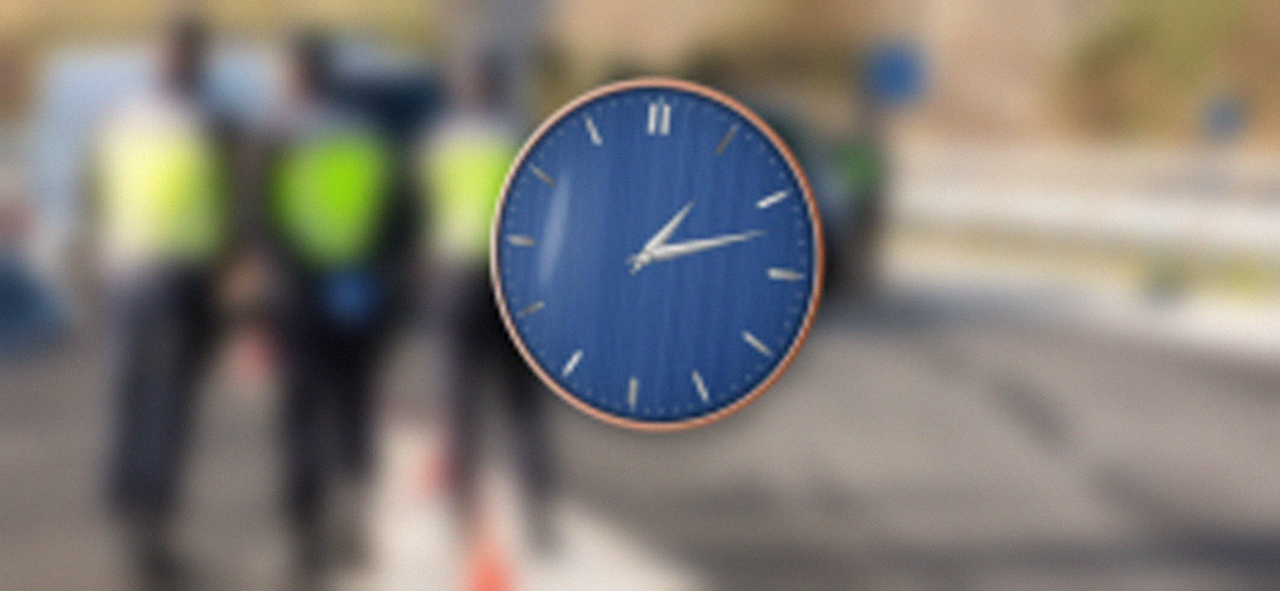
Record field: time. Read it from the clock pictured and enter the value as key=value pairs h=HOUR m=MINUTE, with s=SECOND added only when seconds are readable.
h=1 m=12
